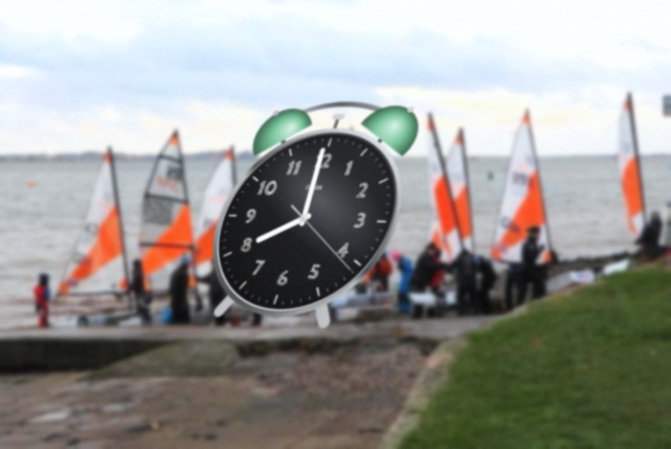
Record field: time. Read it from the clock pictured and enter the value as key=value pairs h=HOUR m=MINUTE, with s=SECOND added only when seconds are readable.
h=7 m=59 s=21
